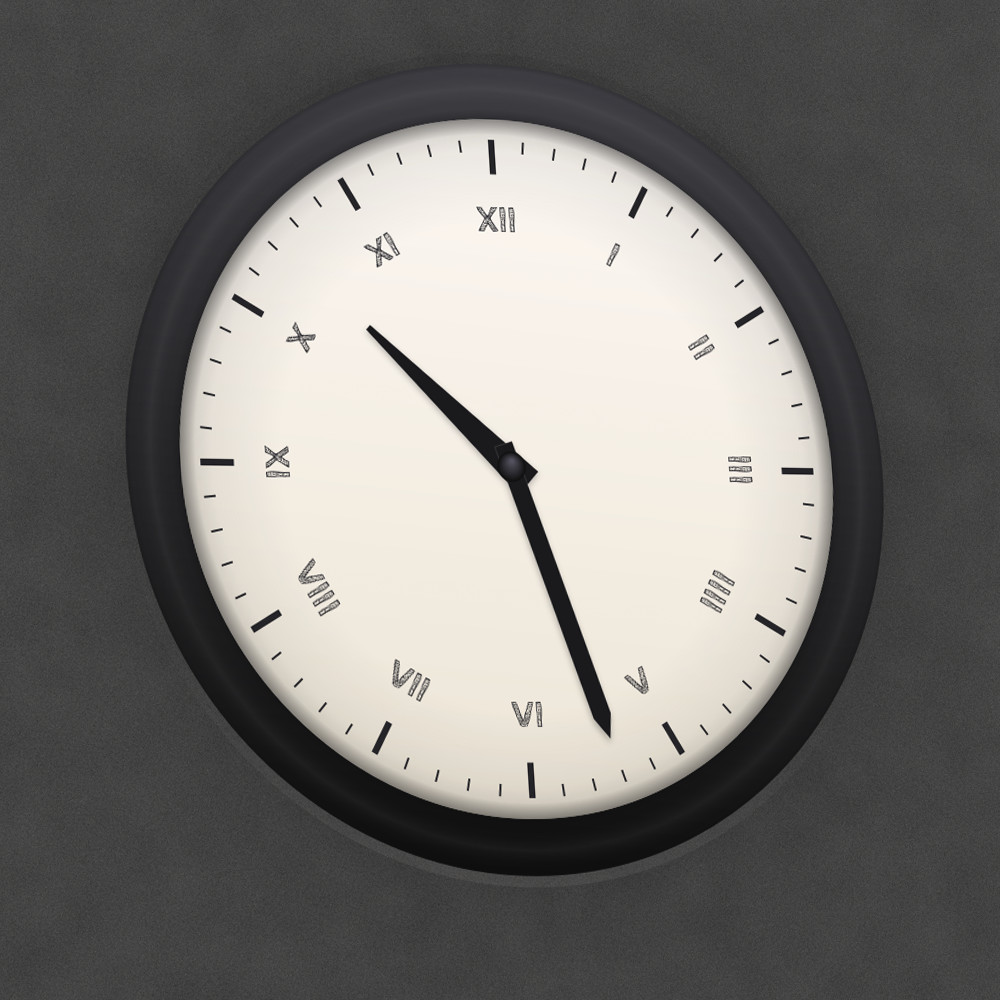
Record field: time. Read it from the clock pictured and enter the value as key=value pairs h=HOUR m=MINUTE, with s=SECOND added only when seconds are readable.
h=10 m=27
